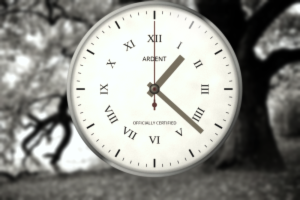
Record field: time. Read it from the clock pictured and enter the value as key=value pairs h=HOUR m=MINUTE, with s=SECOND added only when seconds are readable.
h=1 m=22 s=0
